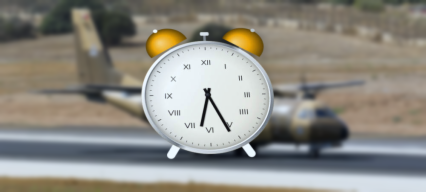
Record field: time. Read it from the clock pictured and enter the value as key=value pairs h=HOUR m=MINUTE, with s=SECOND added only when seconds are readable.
h=6 m=26
